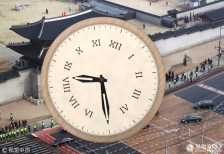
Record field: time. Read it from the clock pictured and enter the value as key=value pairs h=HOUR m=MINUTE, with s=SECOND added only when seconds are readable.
h=8 m=25
